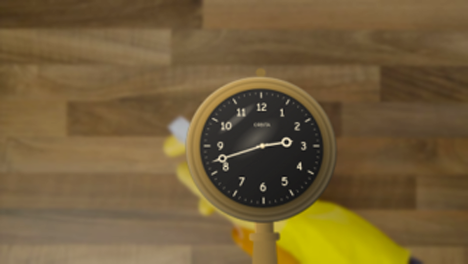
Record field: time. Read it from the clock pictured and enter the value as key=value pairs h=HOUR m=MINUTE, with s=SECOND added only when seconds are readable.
h=2 m=42
